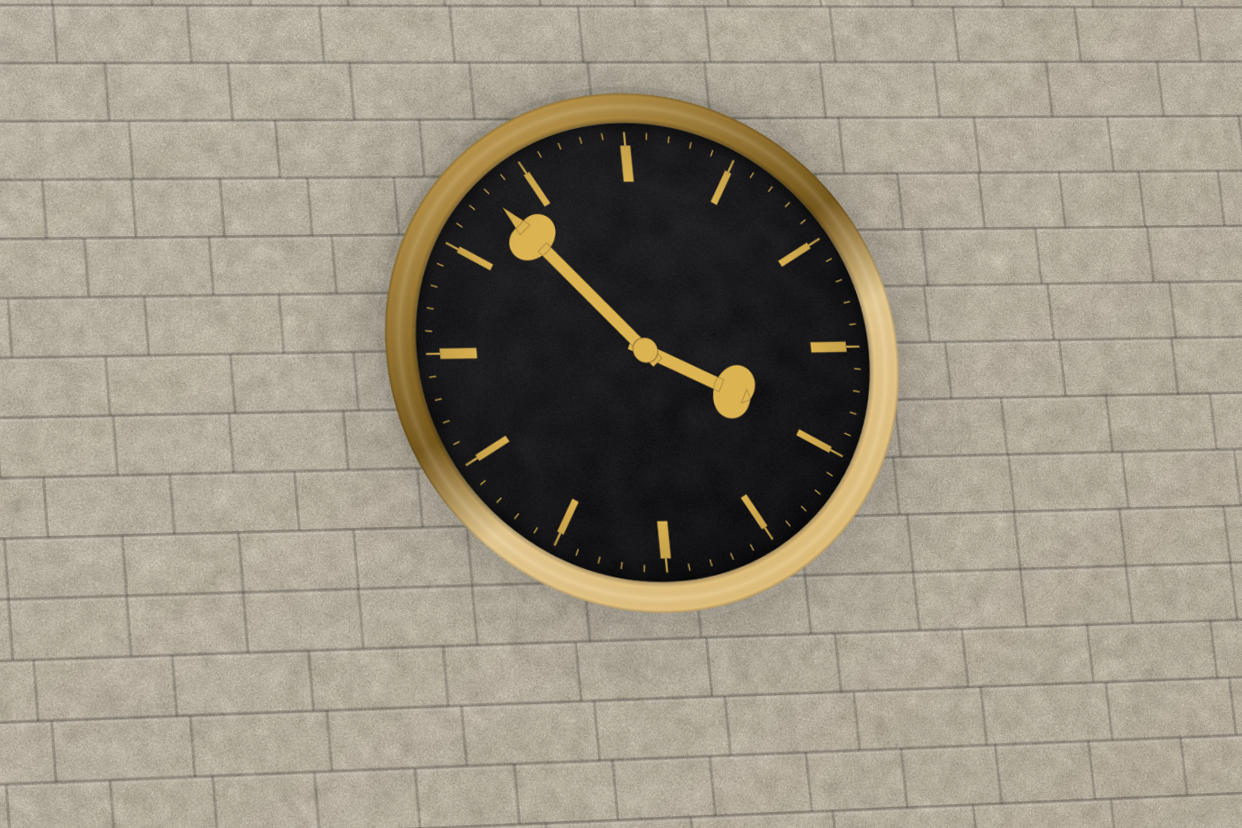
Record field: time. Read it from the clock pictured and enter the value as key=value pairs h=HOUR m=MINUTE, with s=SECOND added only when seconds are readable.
h=3 m=53
